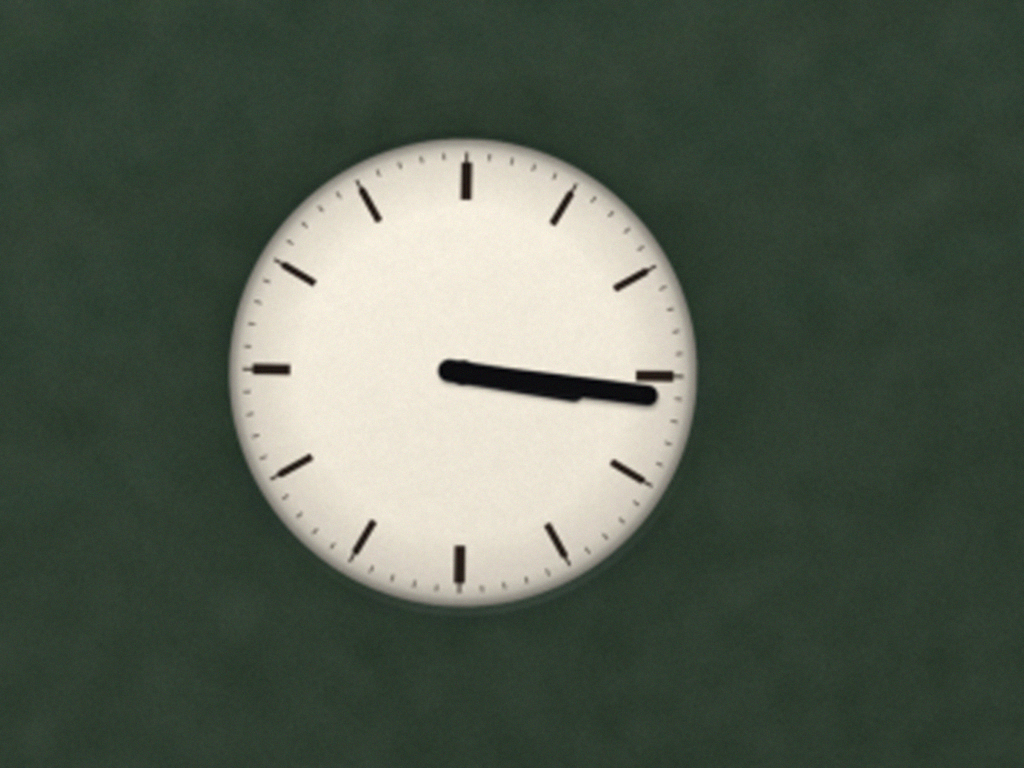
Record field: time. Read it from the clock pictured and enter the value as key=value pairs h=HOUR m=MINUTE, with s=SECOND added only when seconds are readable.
h=3 m=16
